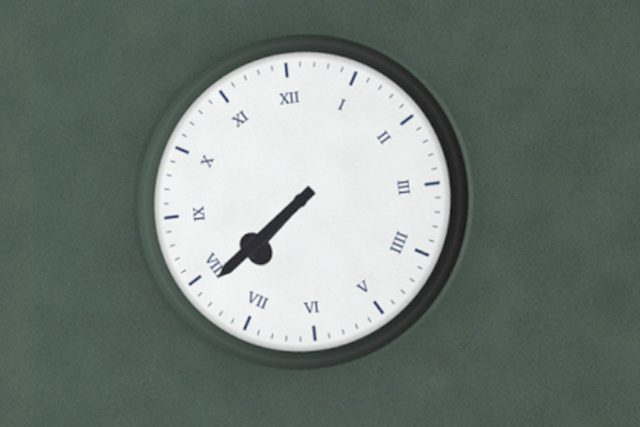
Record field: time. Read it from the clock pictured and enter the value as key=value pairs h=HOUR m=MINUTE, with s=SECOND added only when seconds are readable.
h=7 m=39
